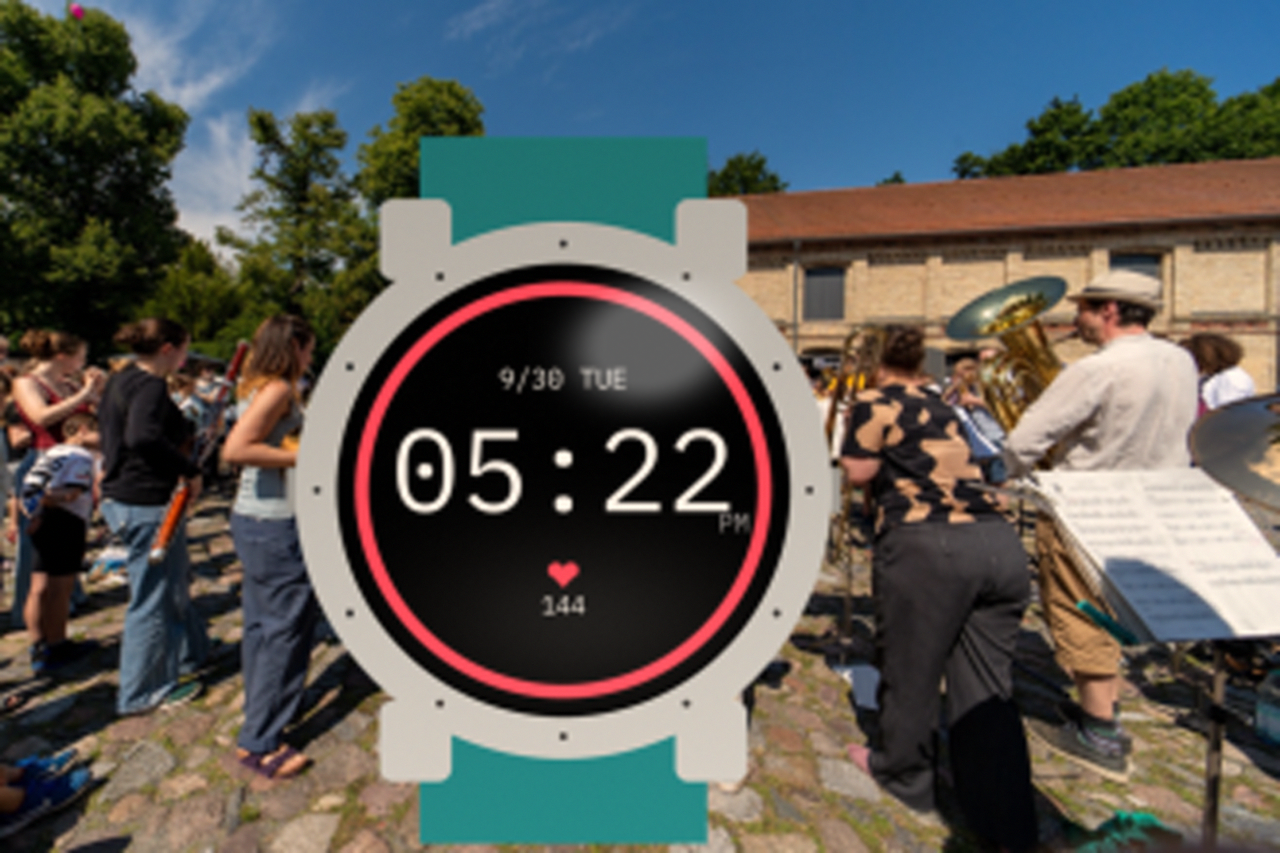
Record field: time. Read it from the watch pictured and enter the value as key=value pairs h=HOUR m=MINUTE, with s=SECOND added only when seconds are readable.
h=5 m=22
